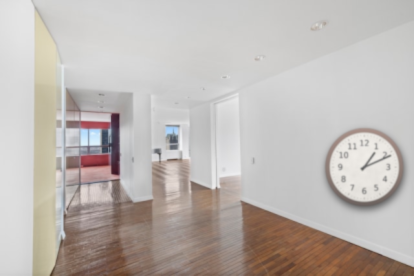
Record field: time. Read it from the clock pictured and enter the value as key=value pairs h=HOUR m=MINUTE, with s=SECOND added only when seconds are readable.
h=1 m=11
